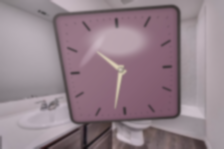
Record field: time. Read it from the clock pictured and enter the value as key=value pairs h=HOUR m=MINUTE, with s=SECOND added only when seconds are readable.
h=10 m=32
